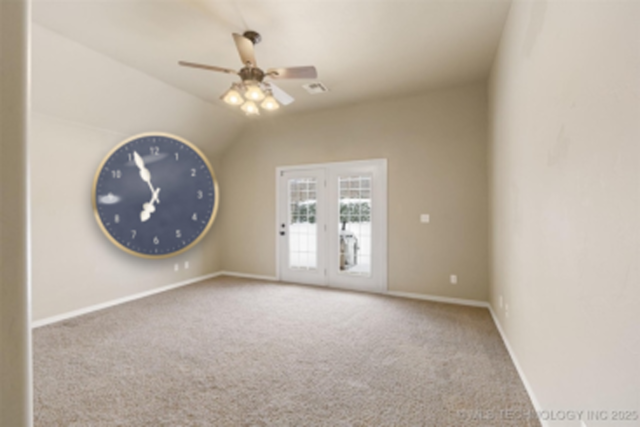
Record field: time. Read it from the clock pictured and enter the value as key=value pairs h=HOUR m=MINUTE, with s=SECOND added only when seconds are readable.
h=6 m=56
